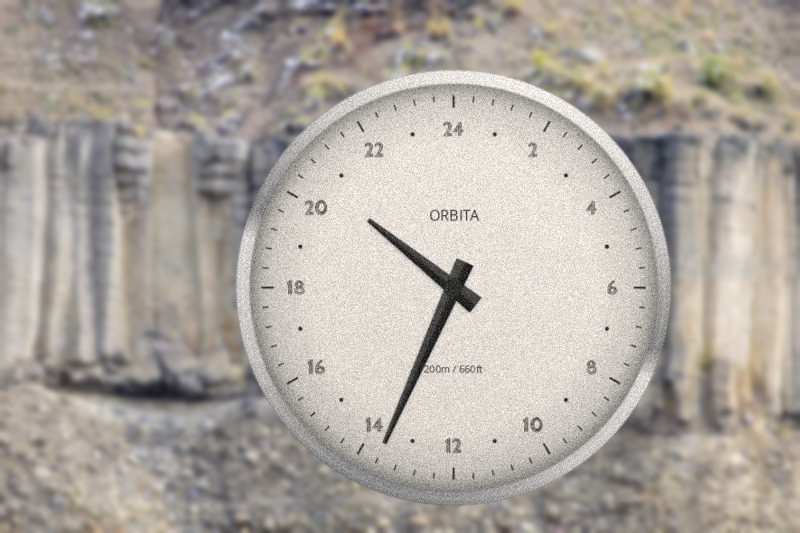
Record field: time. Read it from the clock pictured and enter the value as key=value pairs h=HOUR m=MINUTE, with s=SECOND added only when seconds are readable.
h=20 m=34
